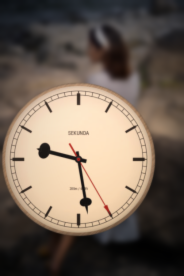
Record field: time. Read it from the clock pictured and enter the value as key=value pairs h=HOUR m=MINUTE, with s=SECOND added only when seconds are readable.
h=9 m=28 s=25
